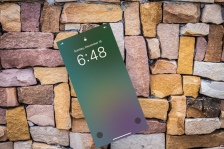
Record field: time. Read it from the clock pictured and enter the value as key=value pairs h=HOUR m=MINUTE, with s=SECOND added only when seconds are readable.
h=6 m=48
